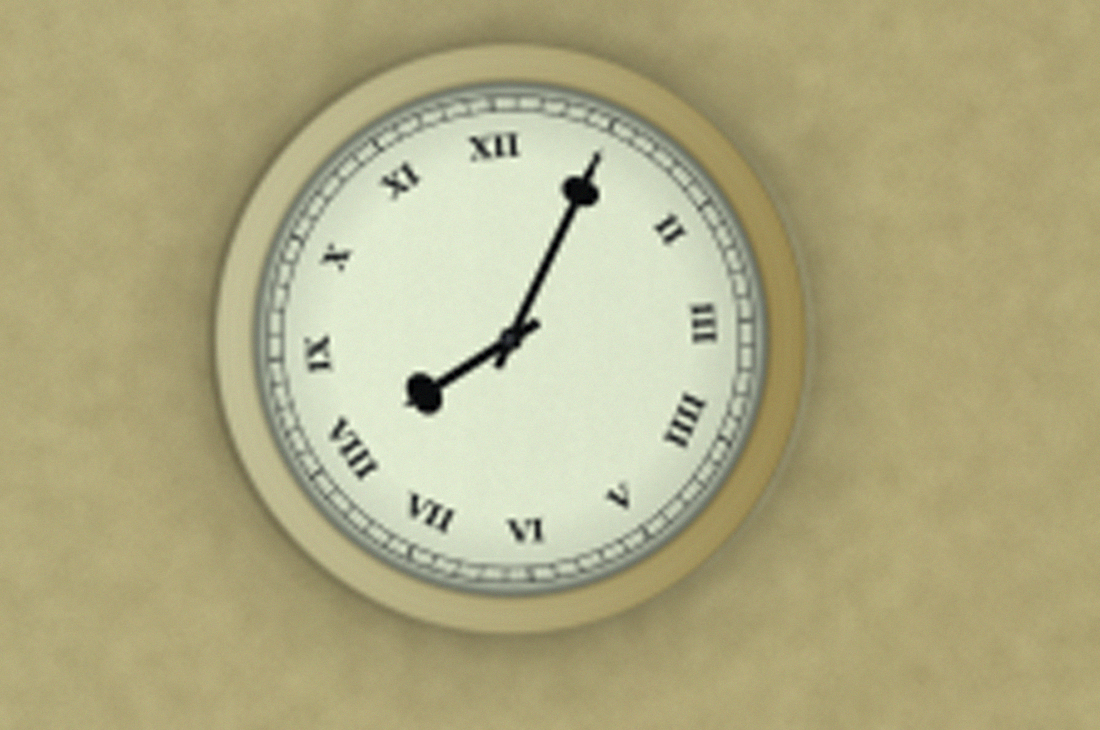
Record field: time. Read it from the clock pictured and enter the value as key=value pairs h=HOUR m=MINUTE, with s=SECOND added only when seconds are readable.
h=8 m=5
